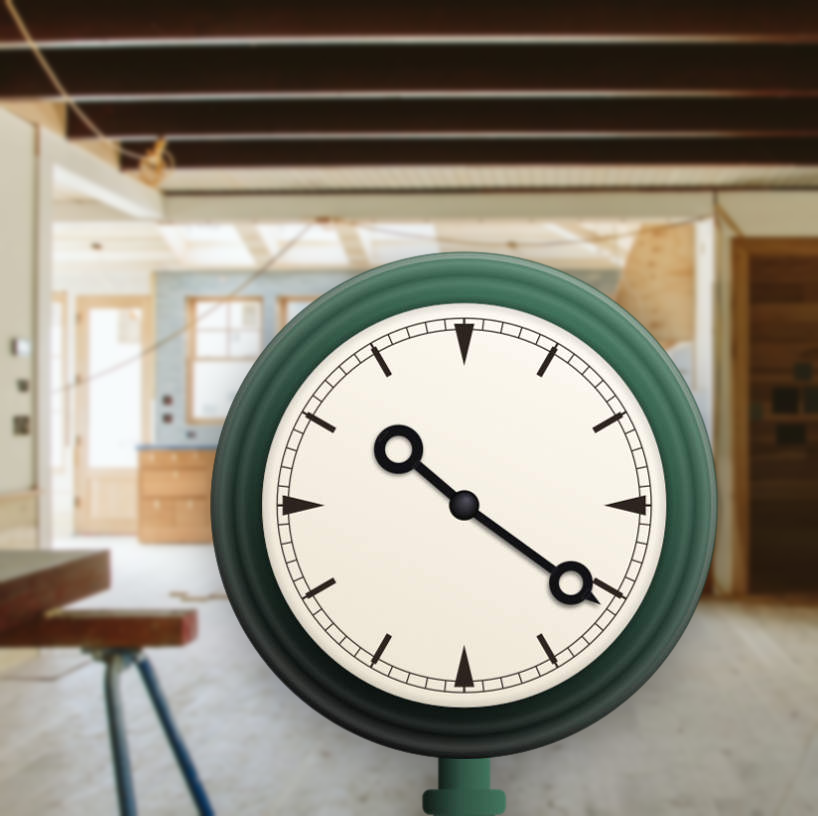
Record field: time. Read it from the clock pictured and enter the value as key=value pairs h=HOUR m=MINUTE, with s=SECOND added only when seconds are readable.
h=10 m=21
